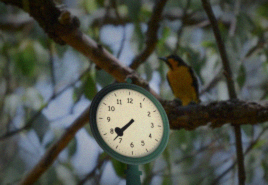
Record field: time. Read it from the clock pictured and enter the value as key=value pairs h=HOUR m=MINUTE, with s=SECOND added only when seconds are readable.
h=7 m=37
